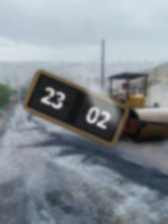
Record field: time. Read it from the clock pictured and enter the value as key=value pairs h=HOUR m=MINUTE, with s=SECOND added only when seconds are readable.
h=23 m=2
